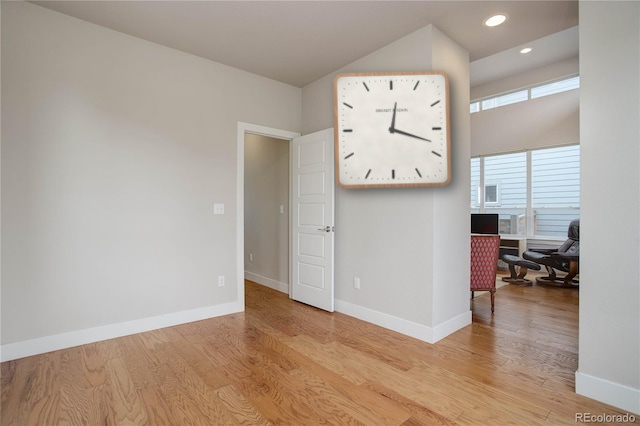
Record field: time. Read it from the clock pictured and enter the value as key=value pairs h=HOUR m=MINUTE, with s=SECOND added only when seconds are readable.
h=12 m=18
